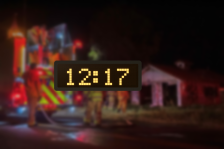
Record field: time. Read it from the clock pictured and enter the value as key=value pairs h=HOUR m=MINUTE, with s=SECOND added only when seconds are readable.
h=12 m=17
